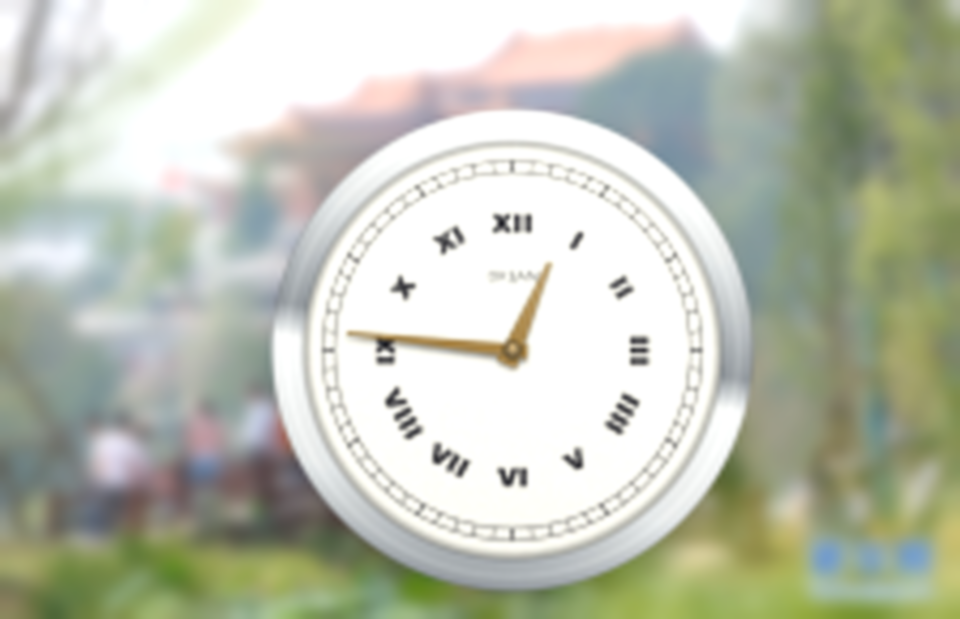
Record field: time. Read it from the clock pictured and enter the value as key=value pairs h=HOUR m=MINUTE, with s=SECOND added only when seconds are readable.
h=12 m=46
